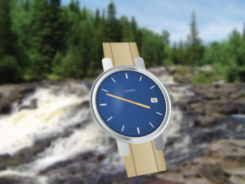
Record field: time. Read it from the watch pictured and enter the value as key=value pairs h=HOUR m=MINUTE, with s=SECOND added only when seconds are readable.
h=3 m=49
